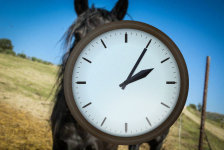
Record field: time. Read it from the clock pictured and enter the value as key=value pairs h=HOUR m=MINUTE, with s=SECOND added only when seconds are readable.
h=2 m=5
